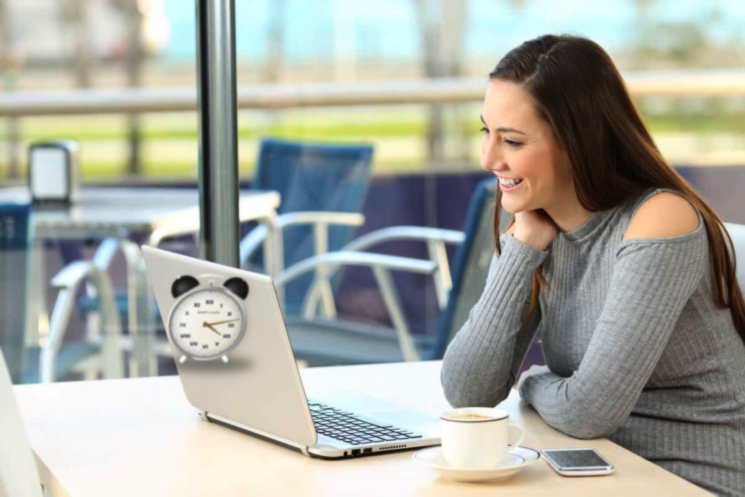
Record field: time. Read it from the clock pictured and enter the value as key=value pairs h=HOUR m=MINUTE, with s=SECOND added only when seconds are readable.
h=4 m=13
